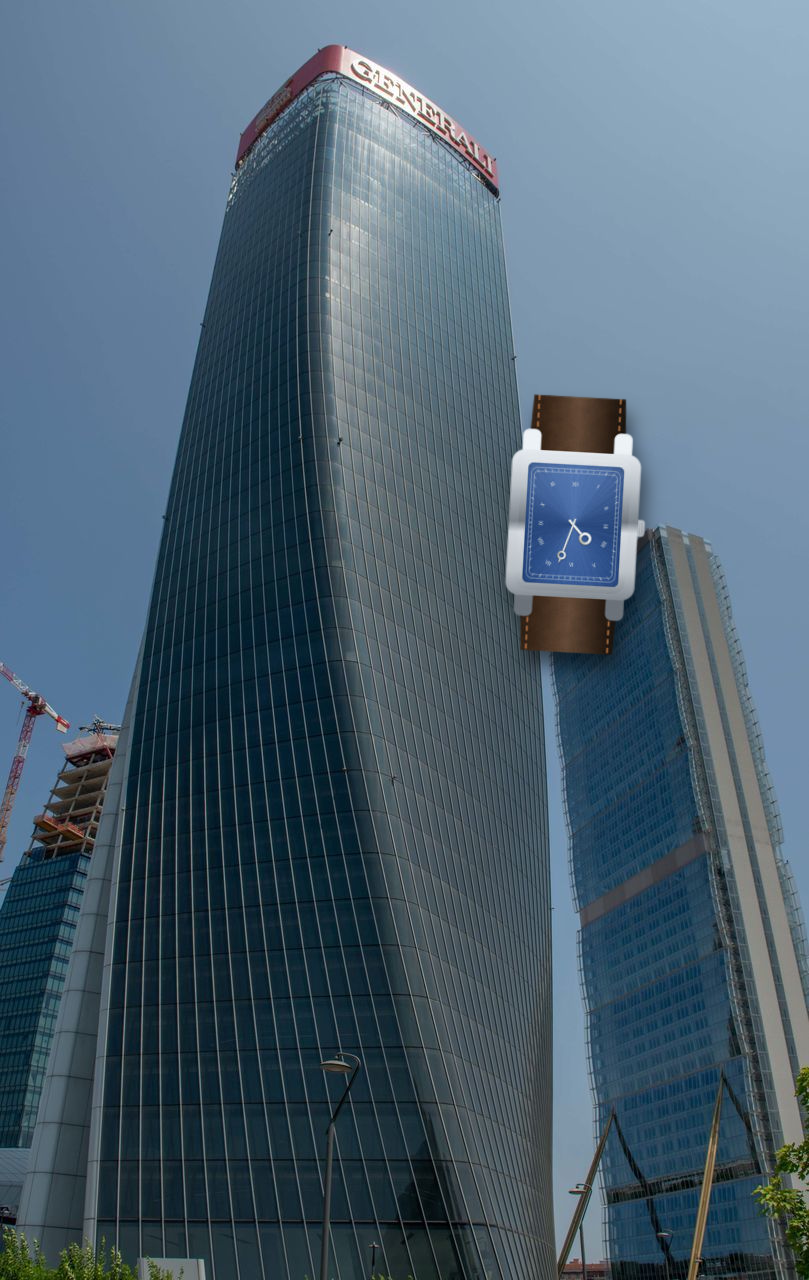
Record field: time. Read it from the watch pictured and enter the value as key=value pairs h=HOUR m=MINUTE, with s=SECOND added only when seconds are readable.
h=4 m=33
